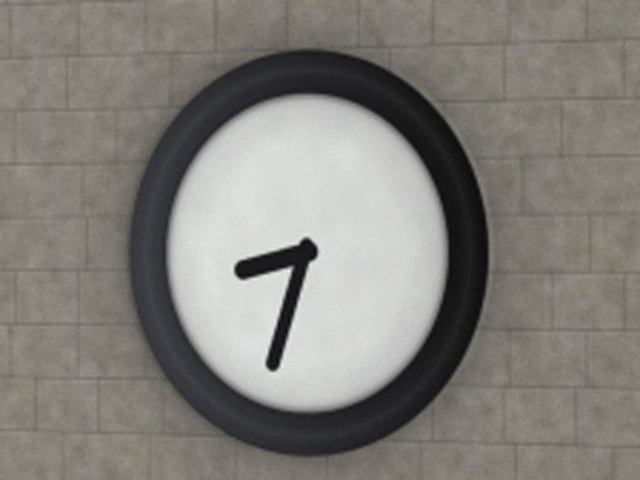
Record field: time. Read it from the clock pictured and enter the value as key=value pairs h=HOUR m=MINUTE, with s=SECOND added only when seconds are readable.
h=8 m=33
